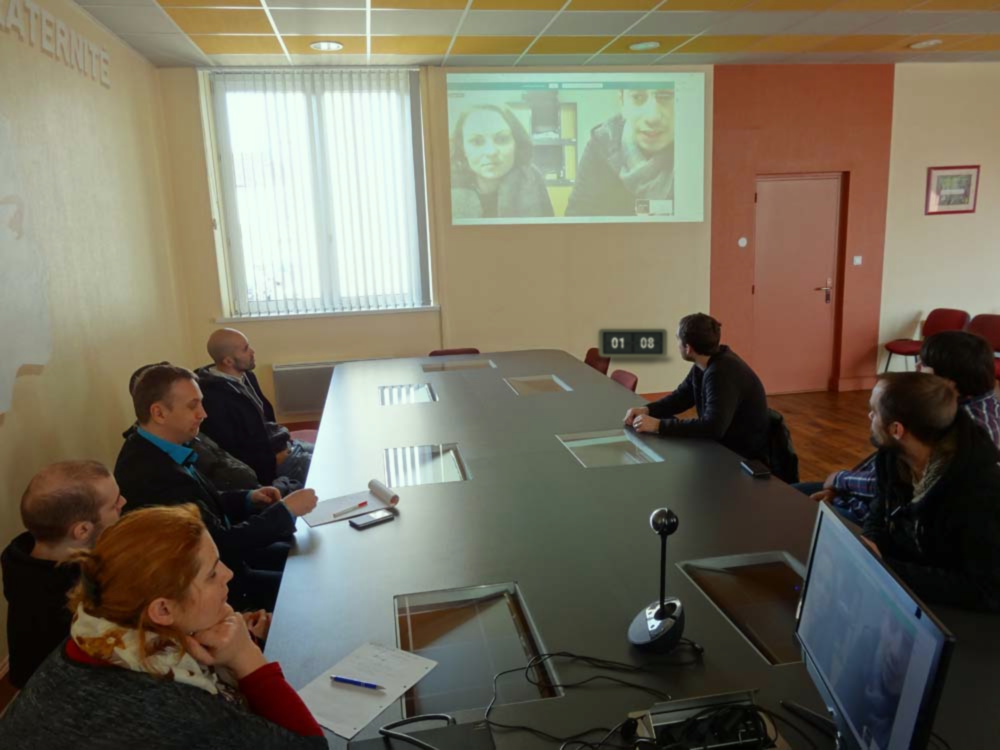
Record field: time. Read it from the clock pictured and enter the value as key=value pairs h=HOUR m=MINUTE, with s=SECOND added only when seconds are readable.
h=1 m=8
